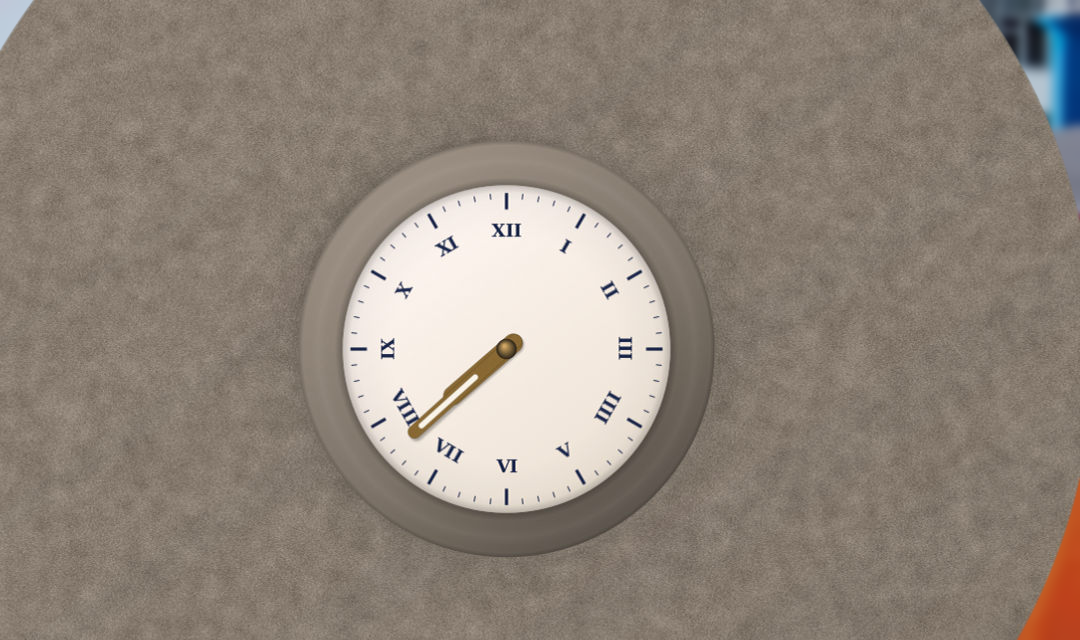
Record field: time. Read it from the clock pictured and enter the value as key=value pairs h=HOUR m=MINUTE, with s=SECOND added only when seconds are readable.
h=7 m=38
